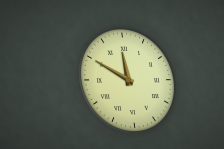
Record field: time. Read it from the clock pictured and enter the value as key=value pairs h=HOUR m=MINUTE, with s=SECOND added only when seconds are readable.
h=11 m=50
